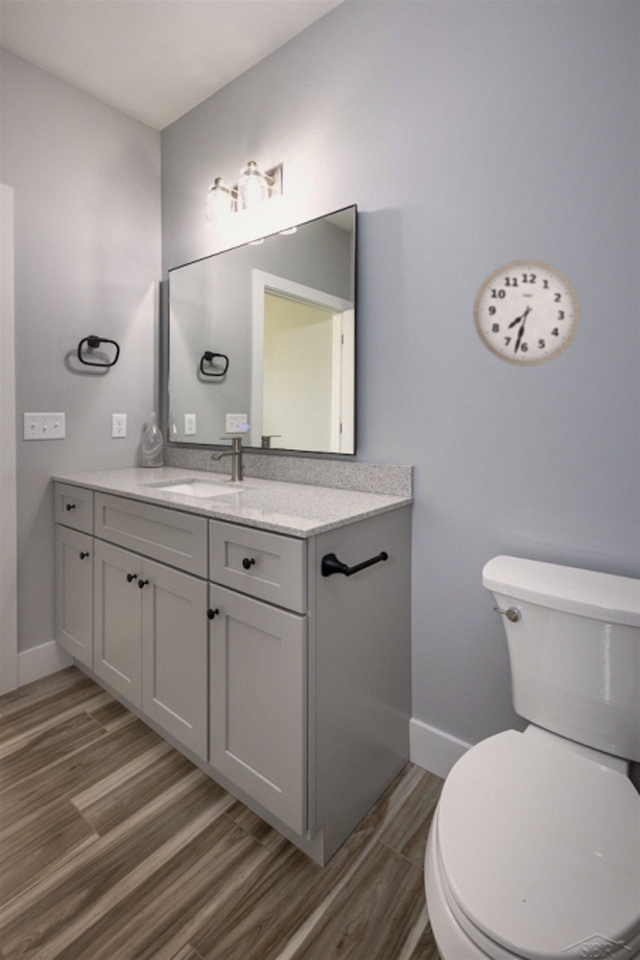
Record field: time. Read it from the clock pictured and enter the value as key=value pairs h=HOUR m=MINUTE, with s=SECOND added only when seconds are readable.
h=7 m=32
